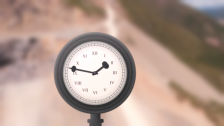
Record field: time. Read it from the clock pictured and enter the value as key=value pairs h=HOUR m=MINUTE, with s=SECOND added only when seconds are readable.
h=1 m=47
